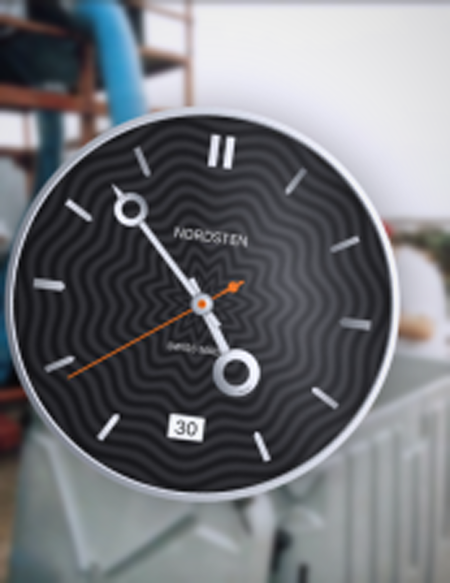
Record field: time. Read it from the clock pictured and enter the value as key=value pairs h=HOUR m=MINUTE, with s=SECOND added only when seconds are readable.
h=4 m=52 s=39
